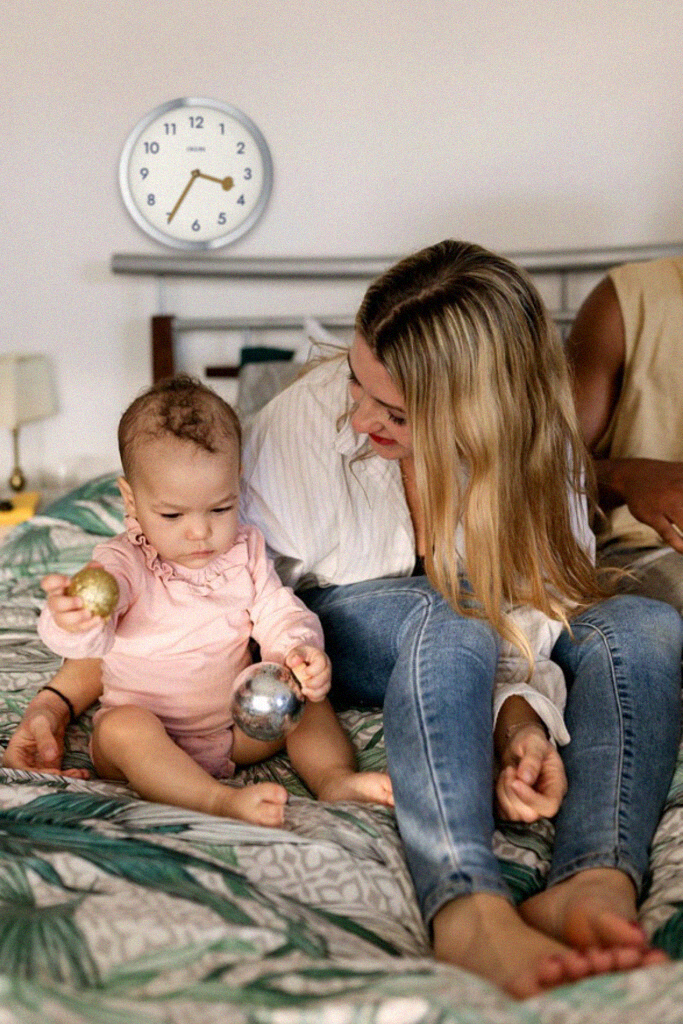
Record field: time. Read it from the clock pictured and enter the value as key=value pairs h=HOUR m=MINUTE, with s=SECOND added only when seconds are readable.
h=3 m=35
